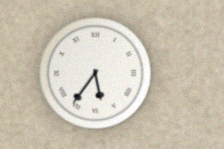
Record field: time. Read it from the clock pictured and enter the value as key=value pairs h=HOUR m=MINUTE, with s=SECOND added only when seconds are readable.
h=5 m=36
